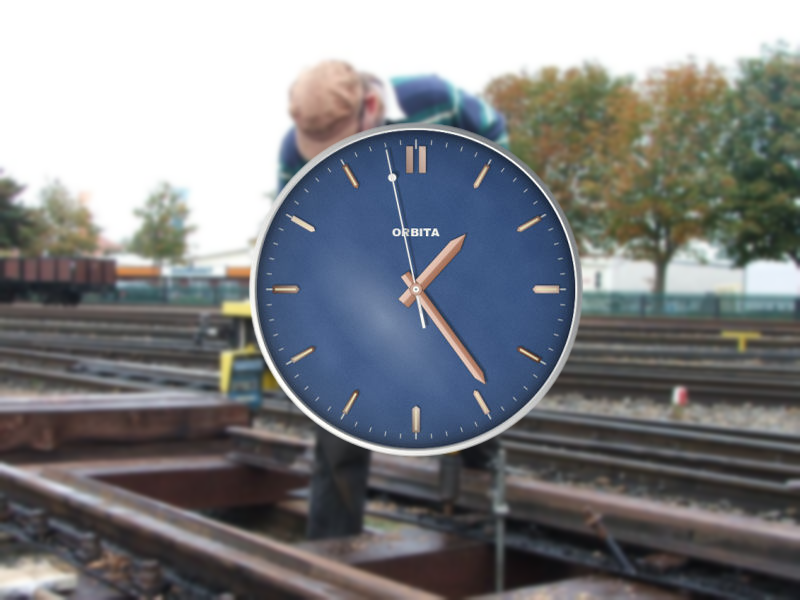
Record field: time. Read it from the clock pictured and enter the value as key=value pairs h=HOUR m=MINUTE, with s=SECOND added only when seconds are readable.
h=1 m=23 s=58
